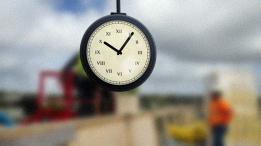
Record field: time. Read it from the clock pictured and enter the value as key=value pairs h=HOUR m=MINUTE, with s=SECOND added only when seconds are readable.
h=10 m=6
